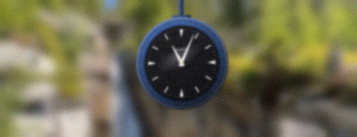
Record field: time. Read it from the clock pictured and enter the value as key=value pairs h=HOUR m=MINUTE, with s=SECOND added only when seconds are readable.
h=11 m=4
